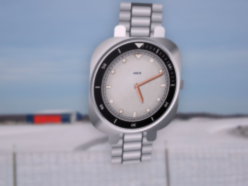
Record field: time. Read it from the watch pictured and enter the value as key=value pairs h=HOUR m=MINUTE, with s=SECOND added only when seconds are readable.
h=5 m=11
